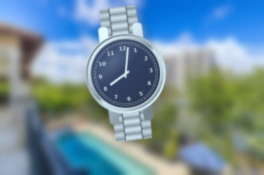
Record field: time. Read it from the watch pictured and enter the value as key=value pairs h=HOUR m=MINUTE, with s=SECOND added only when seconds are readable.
h=8 m=2
